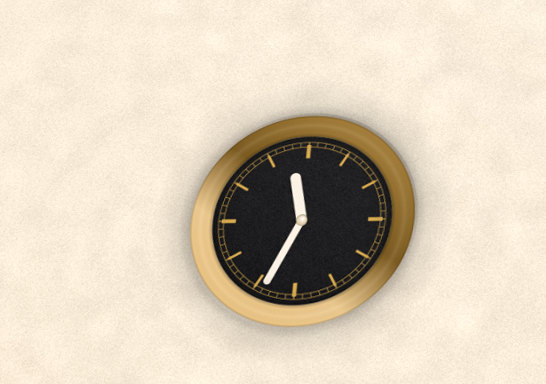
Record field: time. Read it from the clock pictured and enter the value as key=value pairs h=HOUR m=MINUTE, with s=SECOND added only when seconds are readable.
h=11 m=34
